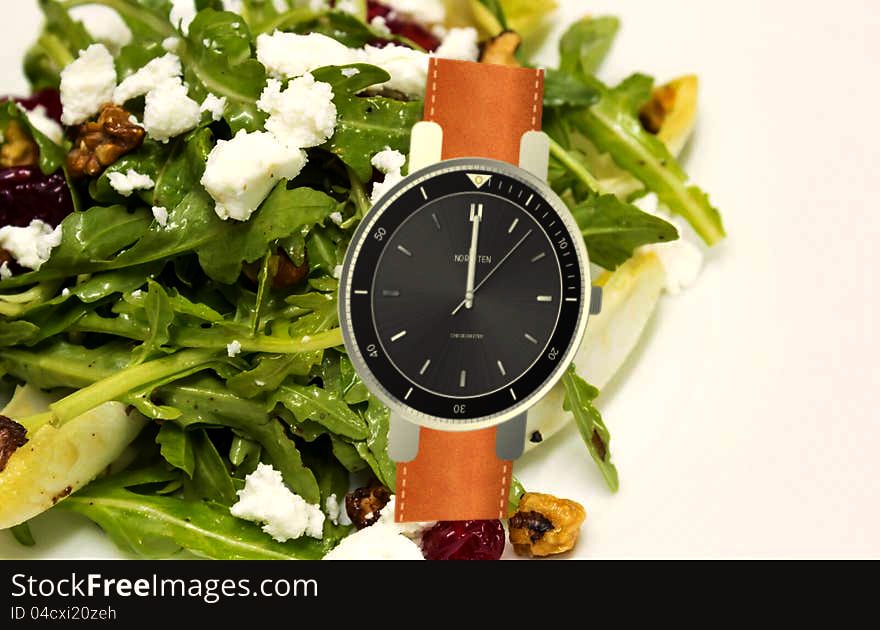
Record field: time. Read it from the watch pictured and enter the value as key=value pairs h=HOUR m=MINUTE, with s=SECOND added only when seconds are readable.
h=12 m=0 s=7
